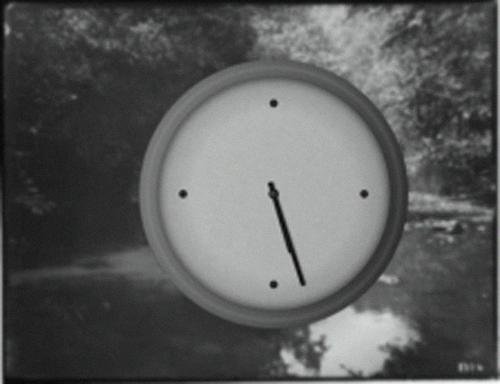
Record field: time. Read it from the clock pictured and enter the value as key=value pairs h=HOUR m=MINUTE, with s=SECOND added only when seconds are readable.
h=5 m=27
